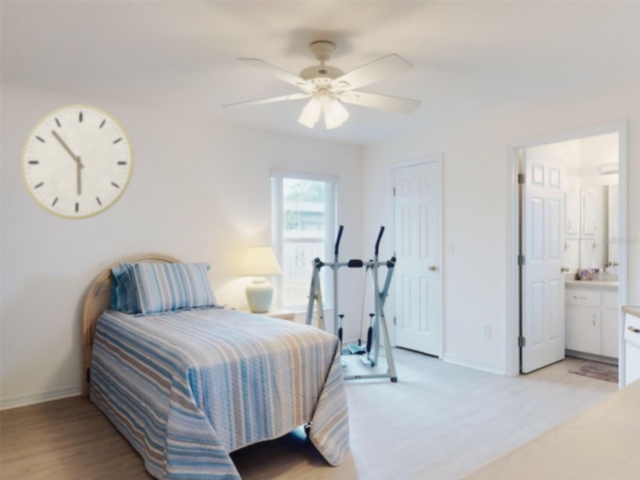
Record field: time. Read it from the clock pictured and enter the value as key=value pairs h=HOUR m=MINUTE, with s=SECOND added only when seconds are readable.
h=5 m=53
